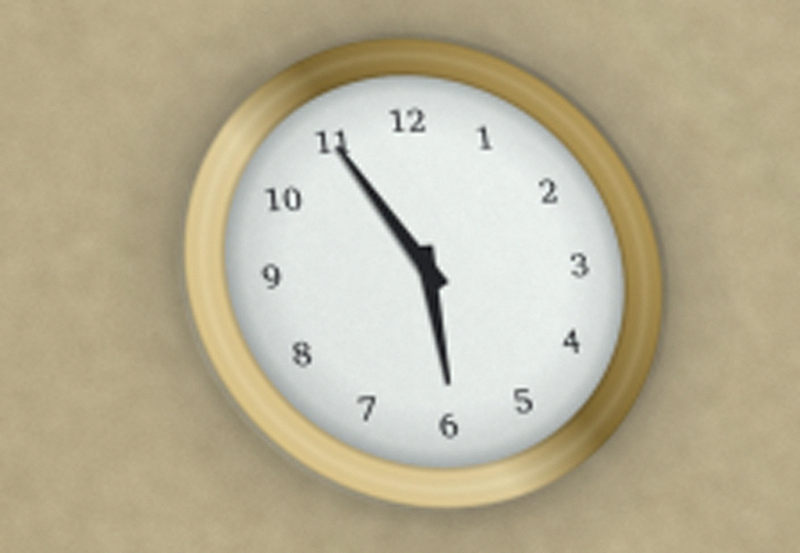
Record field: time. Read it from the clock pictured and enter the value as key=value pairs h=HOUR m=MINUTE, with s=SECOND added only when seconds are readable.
h=5 m=55
